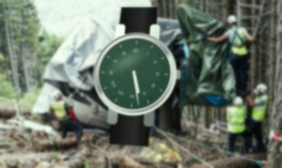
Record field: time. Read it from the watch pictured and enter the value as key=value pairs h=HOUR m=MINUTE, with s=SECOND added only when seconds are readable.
h=5 m=28
